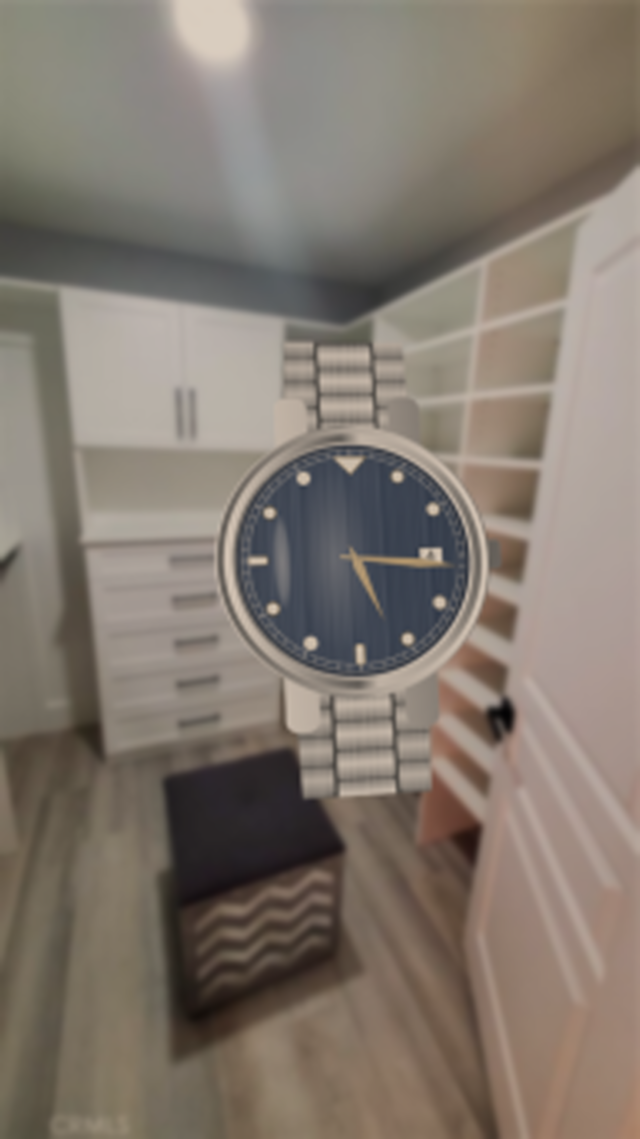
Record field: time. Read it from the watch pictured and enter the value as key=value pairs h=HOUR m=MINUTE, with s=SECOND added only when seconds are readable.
h=5 m=16
